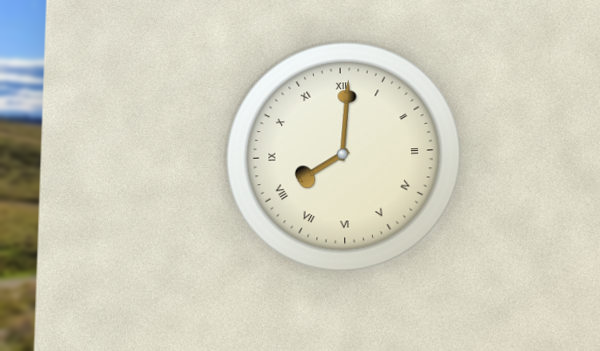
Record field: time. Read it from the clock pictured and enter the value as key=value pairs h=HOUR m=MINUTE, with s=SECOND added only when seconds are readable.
h=8 m=1
